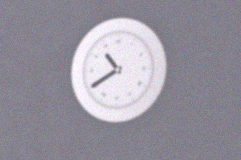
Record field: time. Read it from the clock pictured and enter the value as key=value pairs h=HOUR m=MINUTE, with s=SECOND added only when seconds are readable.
h=10 m=40
